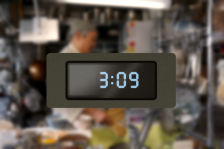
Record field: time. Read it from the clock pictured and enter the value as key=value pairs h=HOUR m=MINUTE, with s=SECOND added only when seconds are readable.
h=3 m=9
